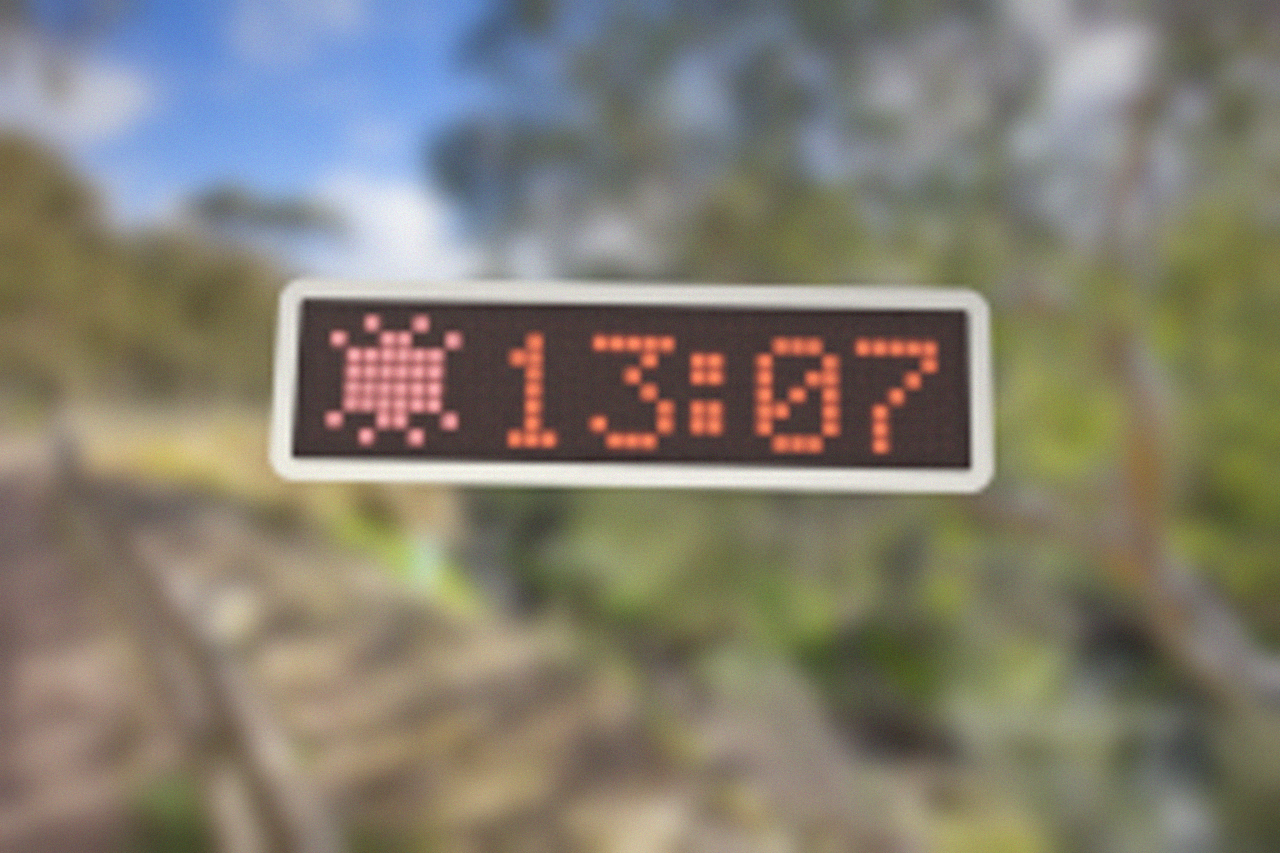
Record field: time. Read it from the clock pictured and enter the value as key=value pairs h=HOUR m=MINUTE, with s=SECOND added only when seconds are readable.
h=13 m=7
